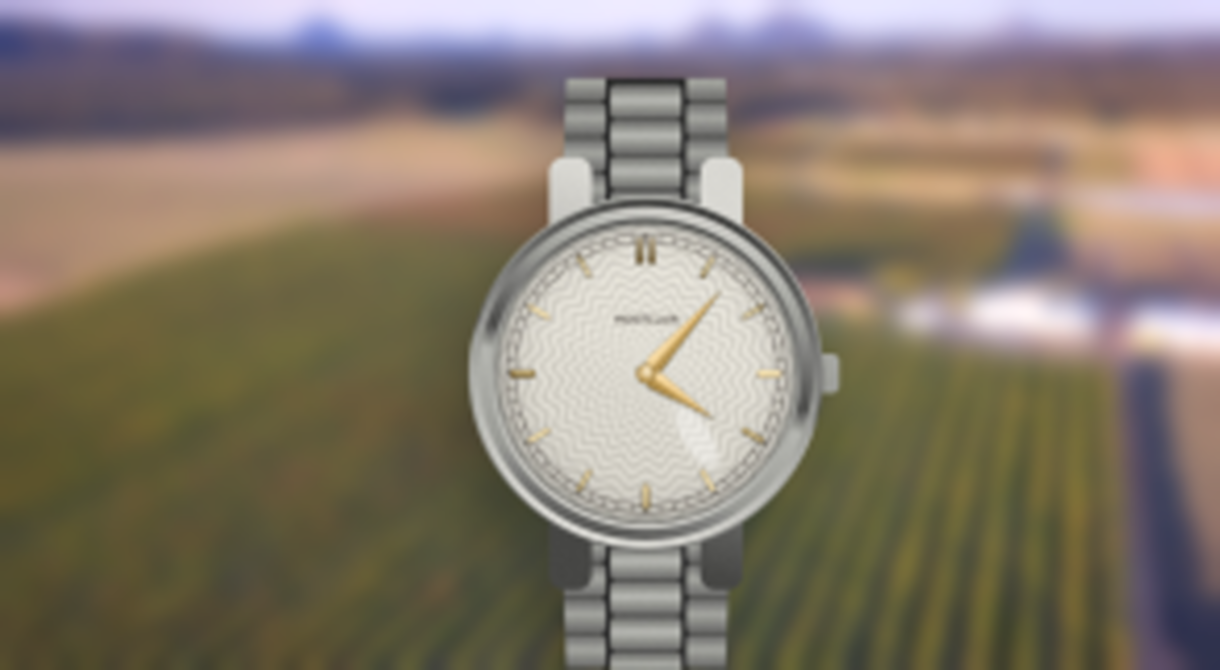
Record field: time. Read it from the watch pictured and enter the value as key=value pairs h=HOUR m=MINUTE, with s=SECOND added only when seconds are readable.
h=4 m=7
